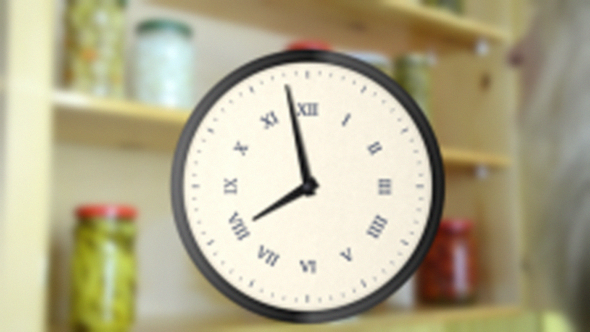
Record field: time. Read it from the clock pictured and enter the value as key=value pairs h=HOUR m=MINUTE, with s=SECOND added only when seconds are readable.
h=7 m=58
